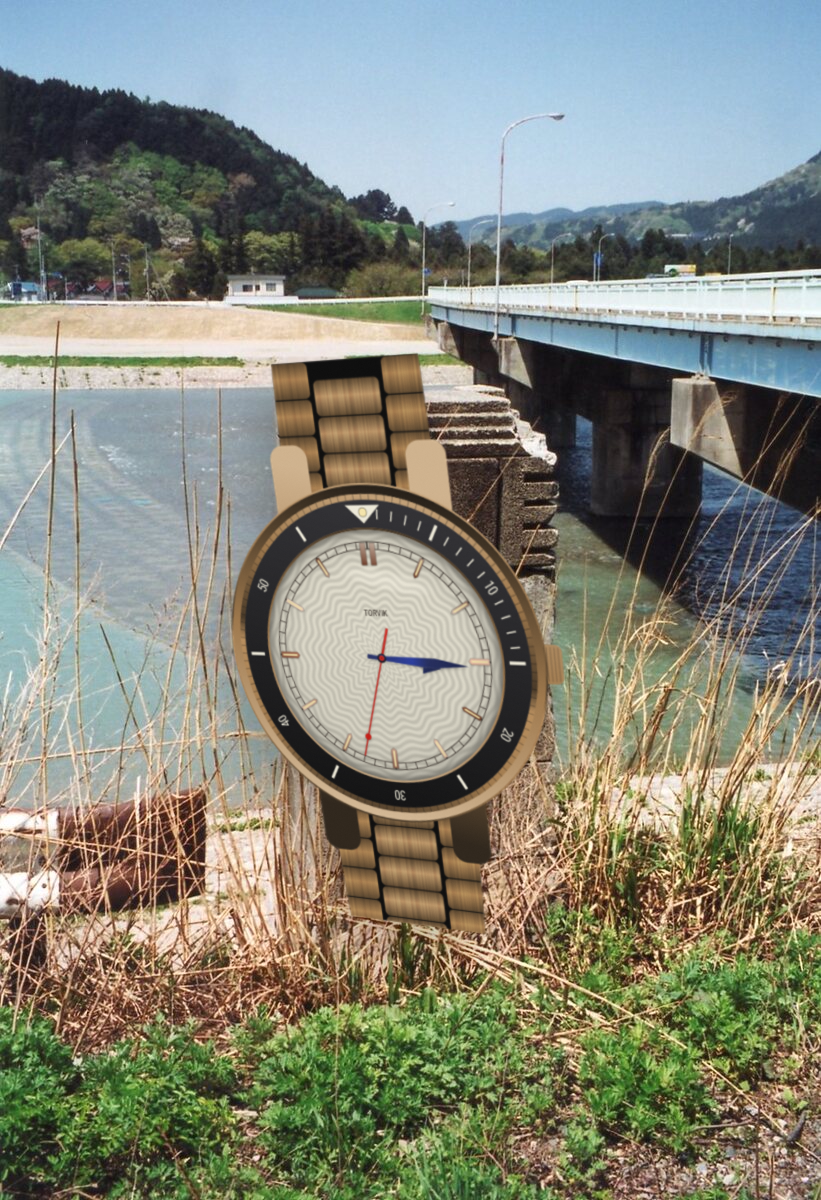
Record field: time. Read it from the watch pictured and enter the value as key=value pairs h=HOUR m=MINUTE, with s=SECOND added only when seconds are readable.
h=3 m=15 s=33
